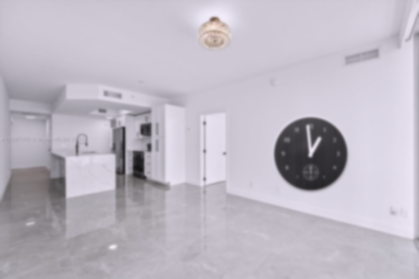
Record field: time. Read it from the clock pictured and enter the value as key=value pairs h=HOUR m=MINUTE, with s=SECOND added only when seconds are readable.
h=12 m=59
